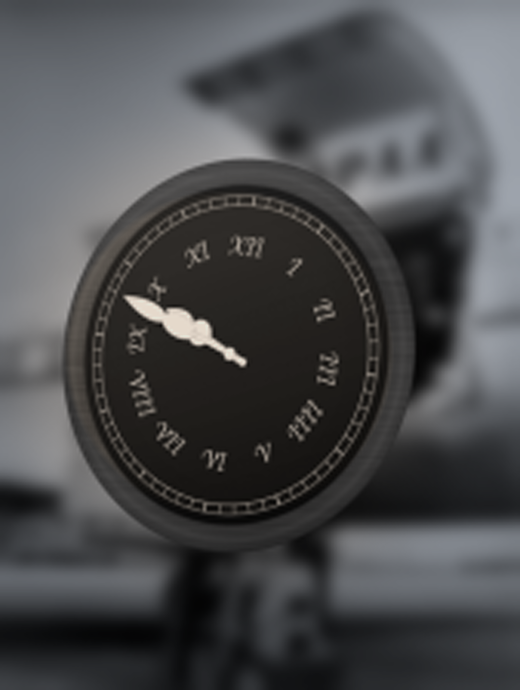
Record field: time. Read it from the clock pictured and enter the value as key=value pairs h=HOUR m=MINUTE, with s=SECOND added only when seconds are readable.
h=9 m=48
